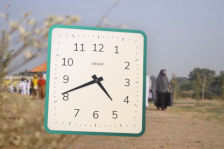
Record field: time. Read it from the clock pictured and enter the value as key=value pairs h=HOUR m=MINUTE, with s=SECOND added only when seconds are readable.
h=4 m=41
